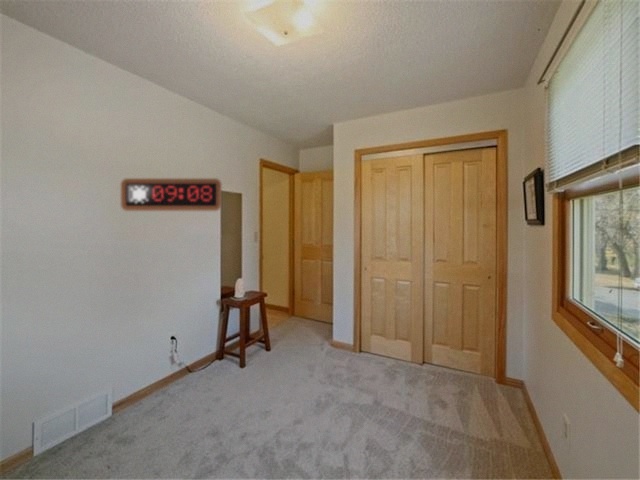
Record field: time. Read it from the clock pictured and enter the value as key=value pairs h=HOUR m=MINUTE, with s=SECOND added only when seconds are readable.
h=9 m=8
